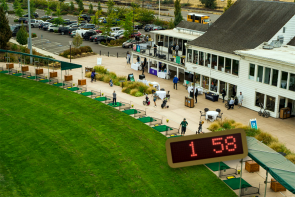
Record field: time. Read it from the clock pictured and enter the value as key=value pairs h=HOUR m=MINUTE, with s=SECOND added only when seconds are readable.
h=1 m=58
